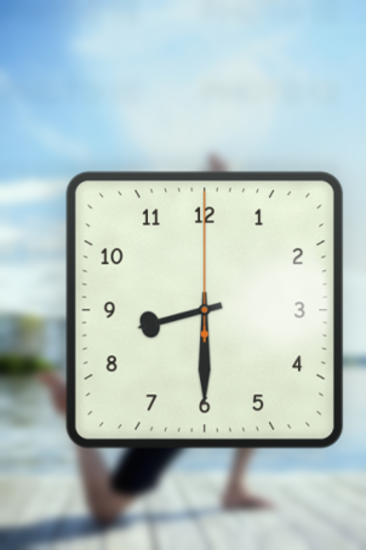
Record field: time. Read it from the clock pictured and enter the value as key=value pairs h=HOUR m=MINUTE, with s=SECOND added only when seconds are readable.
h=8 m=30 s=0
